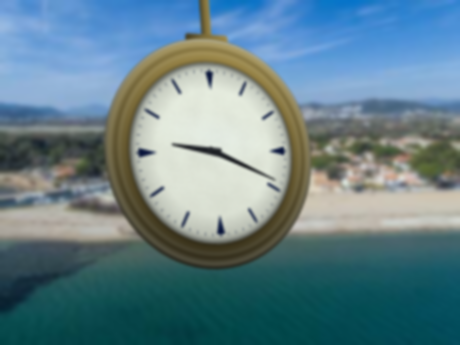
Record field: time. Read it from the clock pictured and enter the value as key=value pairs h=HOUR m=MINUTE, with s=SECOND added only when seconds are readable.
h=9 m=19
